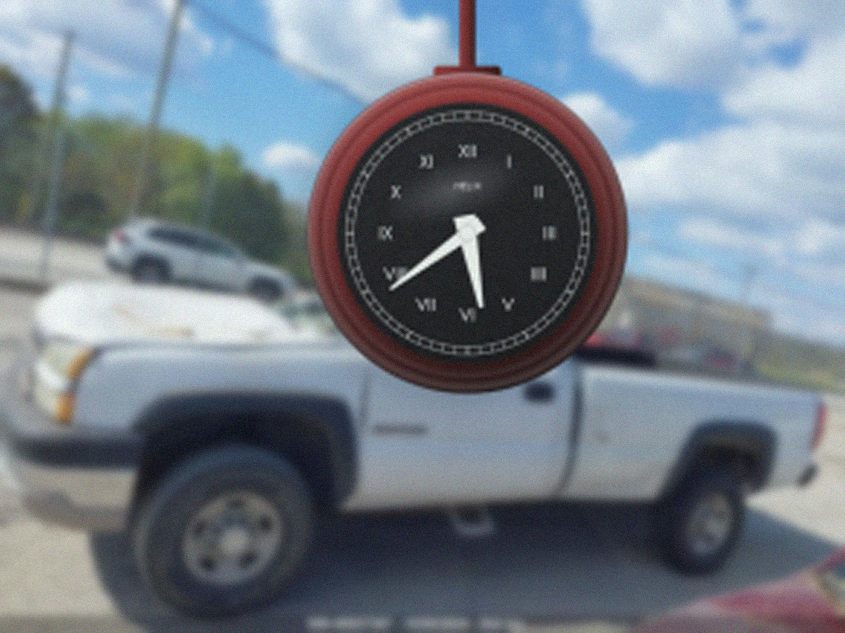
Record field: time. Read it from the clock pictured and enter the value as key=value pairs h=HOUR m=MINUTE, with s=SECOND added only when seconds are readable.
h=5 m=39
